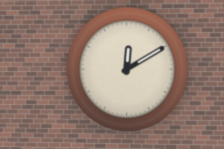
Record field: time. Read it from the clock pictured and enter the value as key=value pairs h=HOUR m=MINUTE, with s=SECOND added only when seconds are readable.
h=12 m=10
